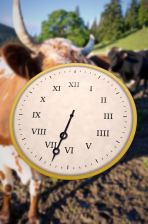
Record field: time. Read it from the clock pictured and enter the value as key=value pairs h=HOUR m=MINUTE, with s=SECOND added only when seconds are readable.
h=6 m=33
